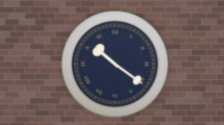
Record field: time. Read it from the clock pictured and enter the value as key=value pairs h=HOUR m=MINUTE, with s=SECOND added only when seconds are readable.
h=10 m=21
